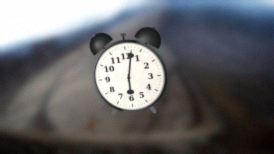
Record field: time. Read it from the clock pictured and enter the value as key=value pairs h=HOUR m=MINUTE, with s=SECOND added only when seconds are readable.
h=6 m=2
